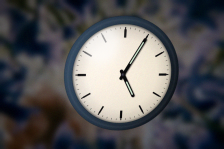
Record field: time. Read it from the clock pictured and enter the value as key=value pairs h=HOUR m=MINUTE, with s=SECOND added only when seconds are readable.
h=5 m=5
